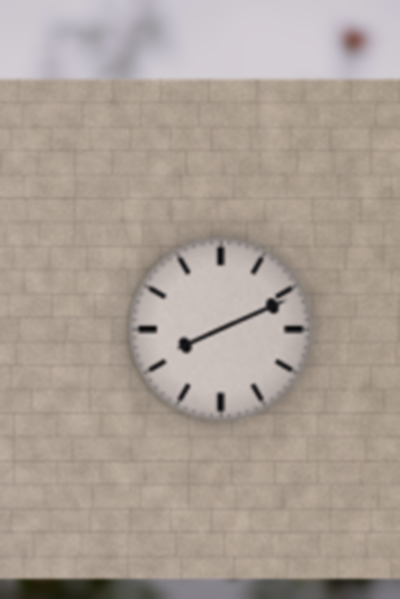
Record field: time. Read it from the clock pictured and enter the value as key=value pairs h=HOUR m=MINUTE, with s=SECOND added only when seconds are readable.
h=8 m=11
